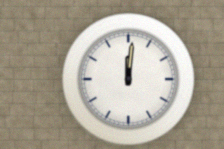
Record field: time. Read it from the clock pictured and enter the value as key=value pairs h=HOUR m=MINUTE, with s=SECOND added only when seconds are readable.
h=12 m=1
